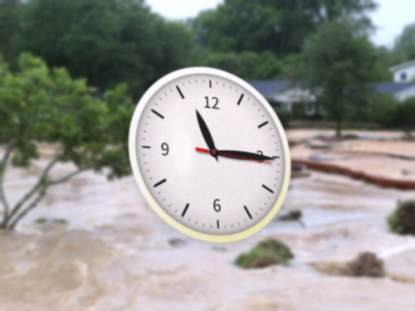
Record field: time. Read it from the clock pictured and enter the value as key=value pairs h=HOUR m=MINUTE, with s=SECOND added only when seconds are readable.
h=11 m=15 s=16
